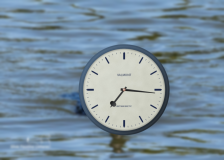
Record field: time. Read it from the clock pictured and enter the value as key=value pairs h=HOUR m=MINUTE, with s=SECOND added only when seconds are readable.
h=7 m=16
